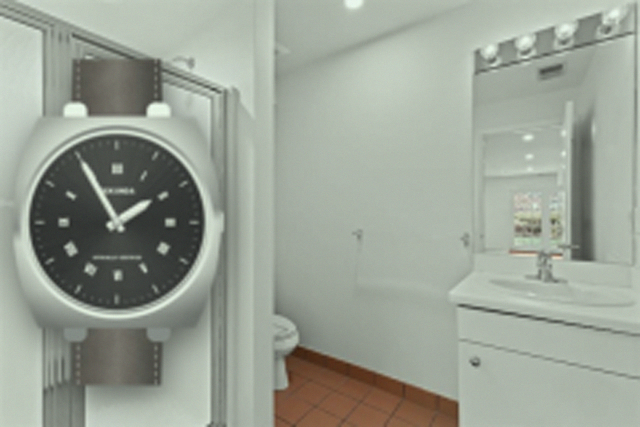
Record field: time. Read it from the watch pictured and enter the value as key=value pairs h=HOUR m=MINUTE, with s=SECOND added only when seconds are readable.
h=1 m=55
